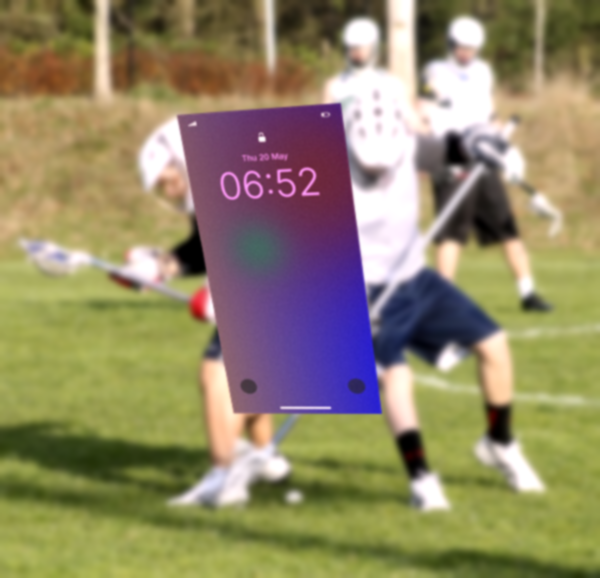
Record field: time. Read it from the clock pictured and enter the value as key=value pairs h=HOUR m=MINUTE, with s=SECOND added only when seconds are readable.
h=6 m=52
